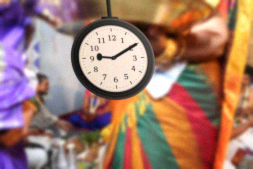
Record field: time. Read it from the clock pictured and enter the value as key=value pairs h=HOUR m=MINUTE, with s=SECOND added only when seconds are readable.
h=9 m=10
